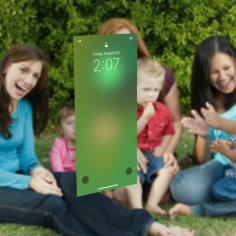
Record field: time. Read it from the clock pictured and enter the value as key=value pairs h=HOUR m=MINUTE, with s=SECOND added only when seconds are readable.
h=2 m=7
